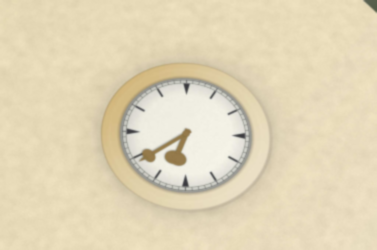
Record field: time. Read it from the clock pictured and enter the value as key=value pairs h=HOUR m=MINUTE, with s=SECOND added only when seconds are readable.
h=6 m=39
